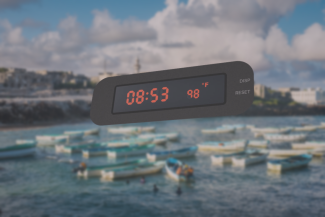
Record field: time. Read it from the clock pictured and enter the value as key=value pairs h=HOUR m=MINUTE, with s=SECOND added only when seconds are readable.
h=8 m=53
